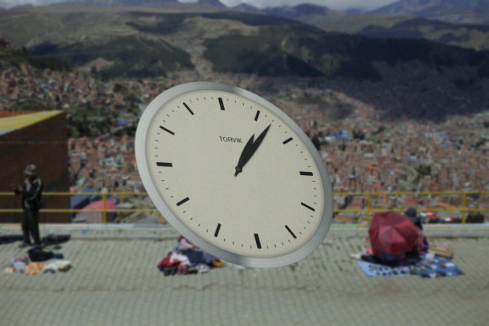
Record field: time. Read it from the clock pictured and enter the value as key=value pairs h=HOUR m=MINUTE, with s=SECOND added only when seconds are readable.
h=1 m=7
